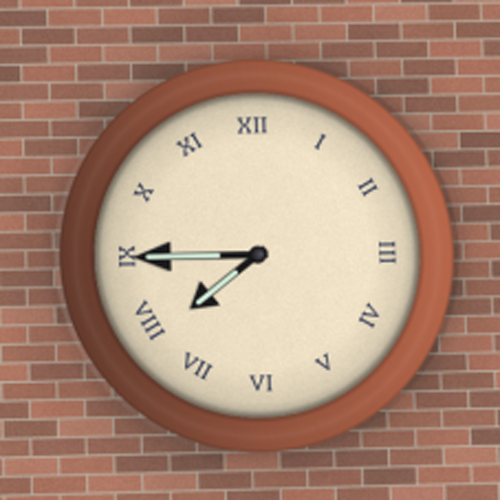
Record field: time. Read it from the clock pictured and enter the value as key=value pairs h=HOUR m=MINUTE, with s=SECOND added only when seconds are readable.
h=7 m=45
